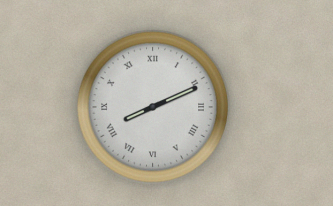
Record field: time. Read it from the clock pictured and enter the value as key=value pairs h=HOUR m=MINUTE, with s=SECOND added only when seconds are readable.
h=8 m=11
